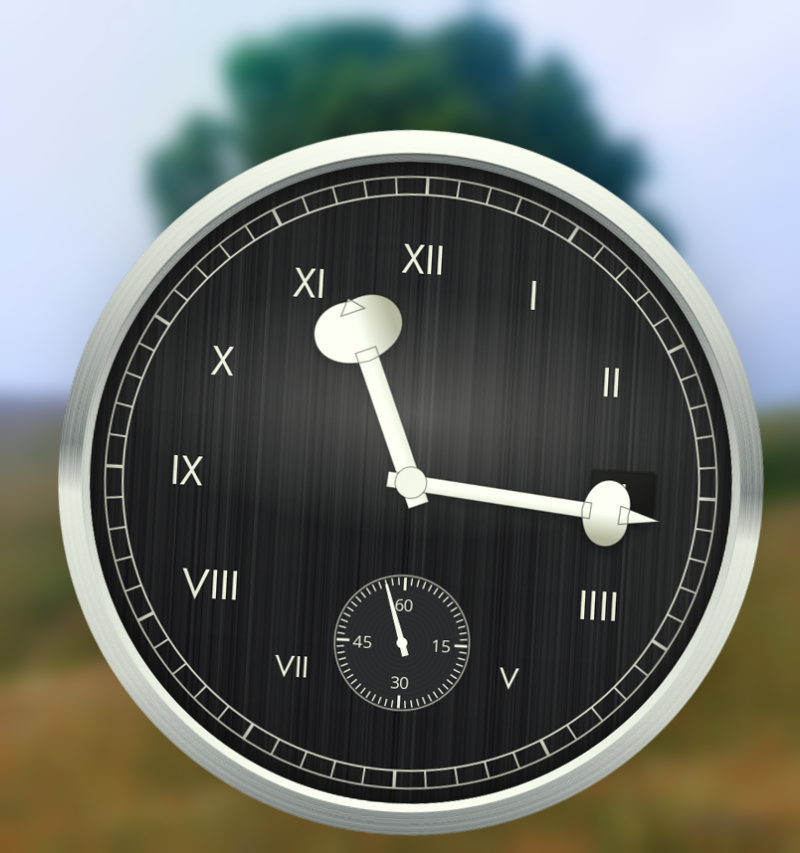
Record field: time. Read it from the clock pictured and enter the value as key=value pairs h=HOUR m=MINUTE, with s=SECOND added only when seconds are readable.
h=11 m=15 s=57
